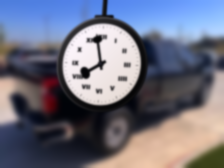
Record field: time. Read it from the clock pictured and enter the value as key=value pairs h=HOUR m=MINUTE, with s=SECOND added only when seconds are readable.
h=7 m=58
